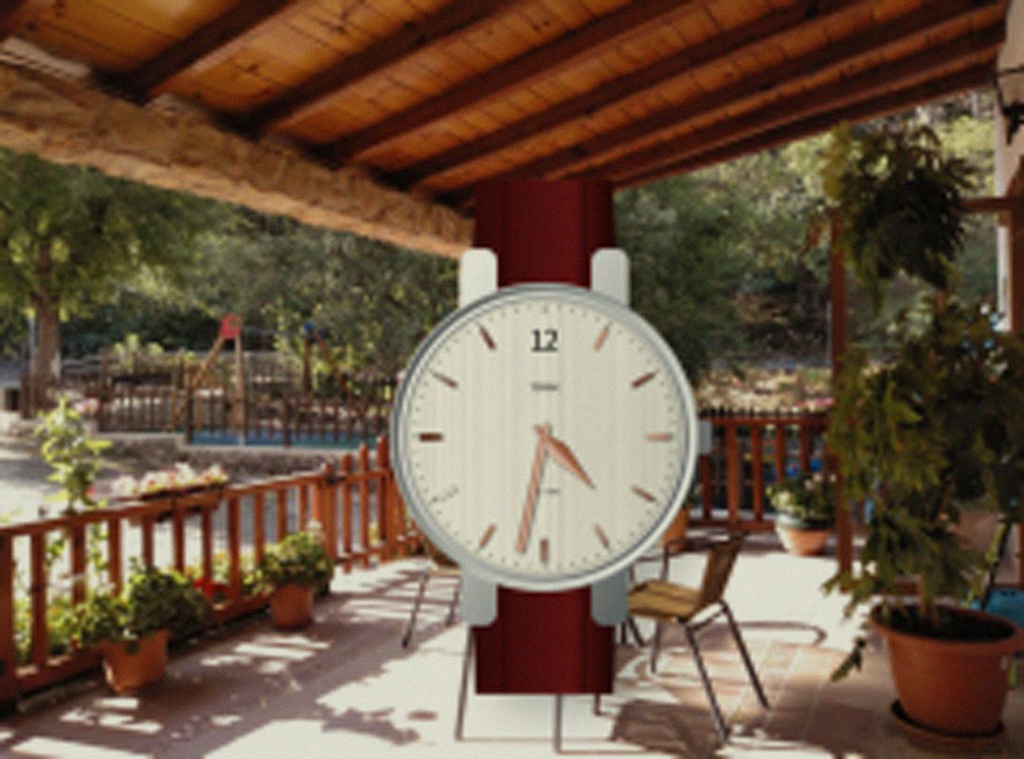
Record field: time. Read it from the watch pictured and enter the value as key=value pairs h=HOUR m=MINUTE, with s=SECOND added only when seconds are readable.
h=4 m=32
